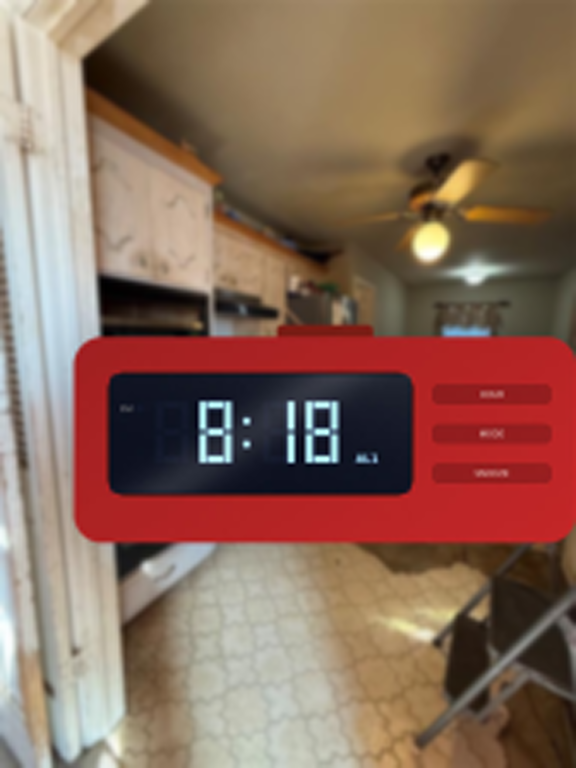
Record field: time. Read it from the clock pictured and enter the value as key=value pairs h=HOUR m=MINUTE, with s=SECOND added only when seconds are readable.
h=8 m=18
